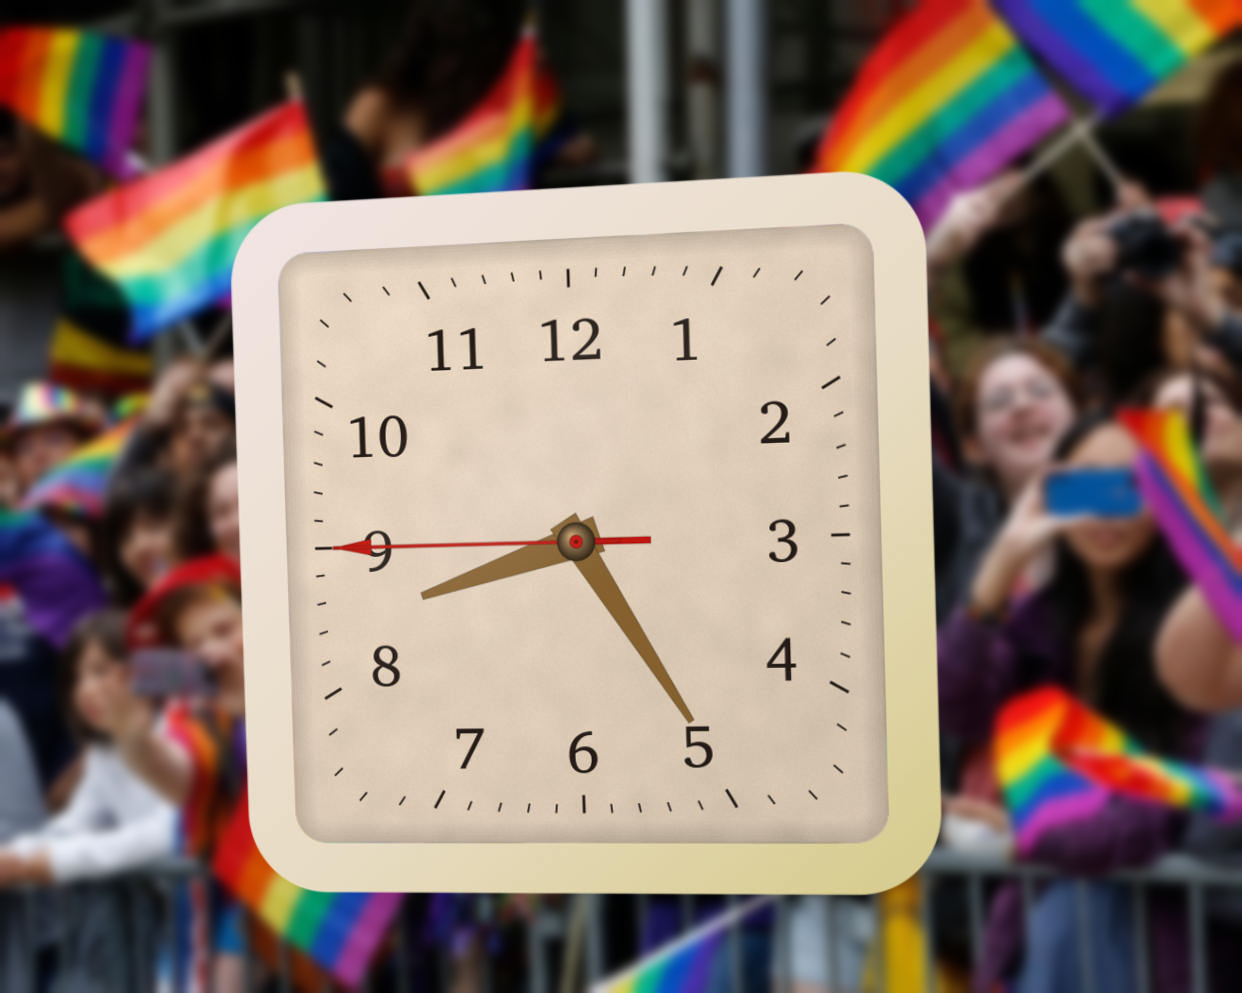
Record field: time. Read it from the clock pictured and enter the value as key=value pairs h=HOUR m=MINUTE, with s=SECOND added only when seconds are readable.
h=8 m=24 s=45
